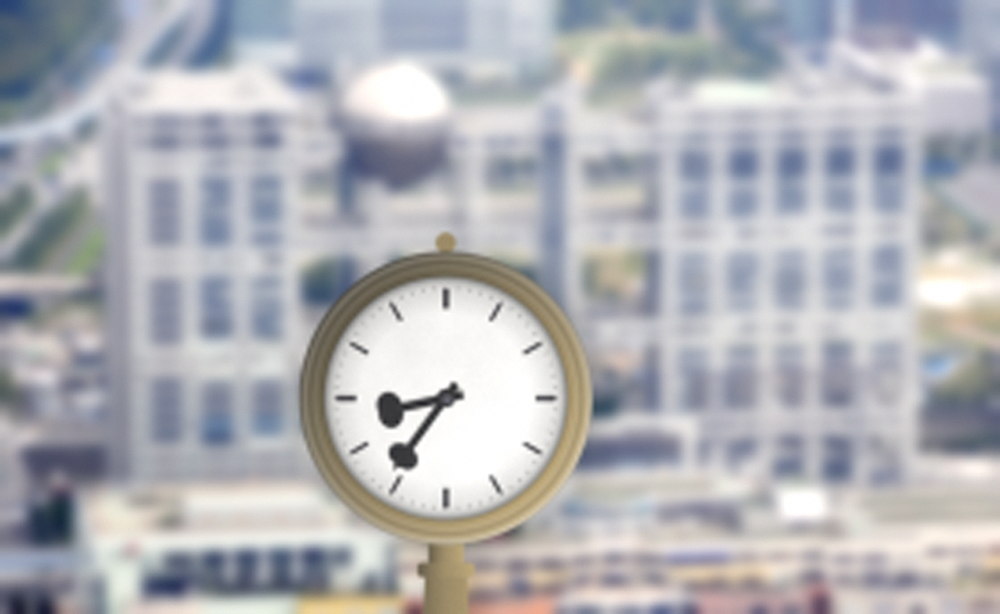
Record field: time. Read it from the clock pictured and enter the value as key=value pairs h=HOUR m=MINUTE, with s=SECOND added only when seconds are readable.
h=8 m=36
